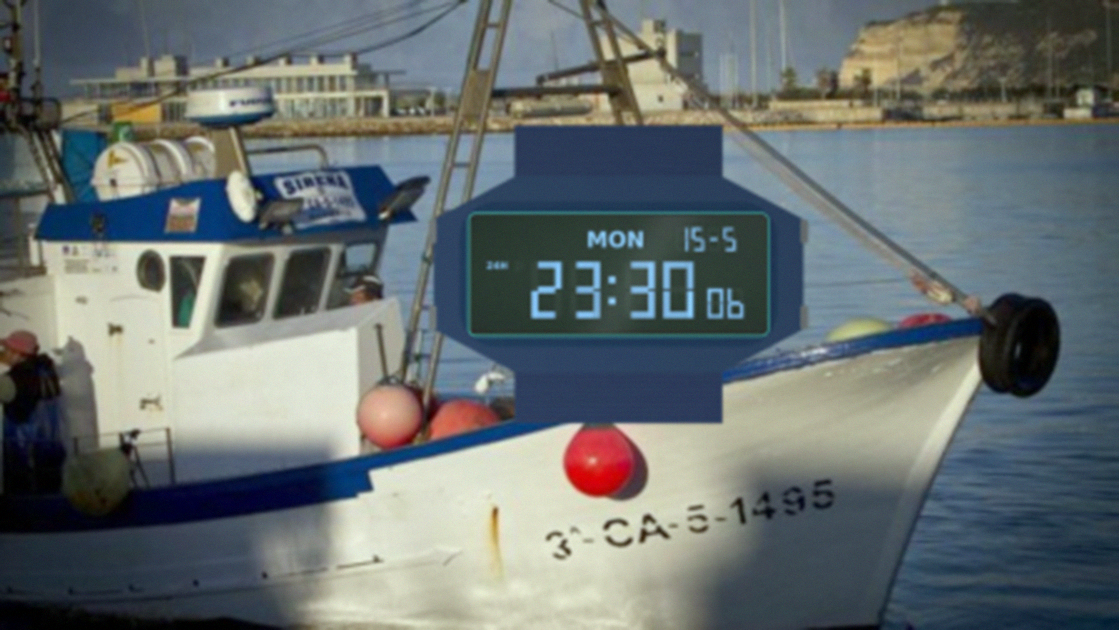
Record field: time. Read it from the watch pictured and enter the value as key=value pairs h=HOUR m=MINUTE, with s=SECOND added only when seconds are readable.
h=23 m=30 s=6
